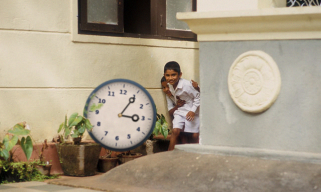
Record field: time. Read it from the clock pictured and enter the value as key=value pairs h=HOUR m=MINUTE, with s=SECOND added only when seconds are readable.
h=3 m=5
